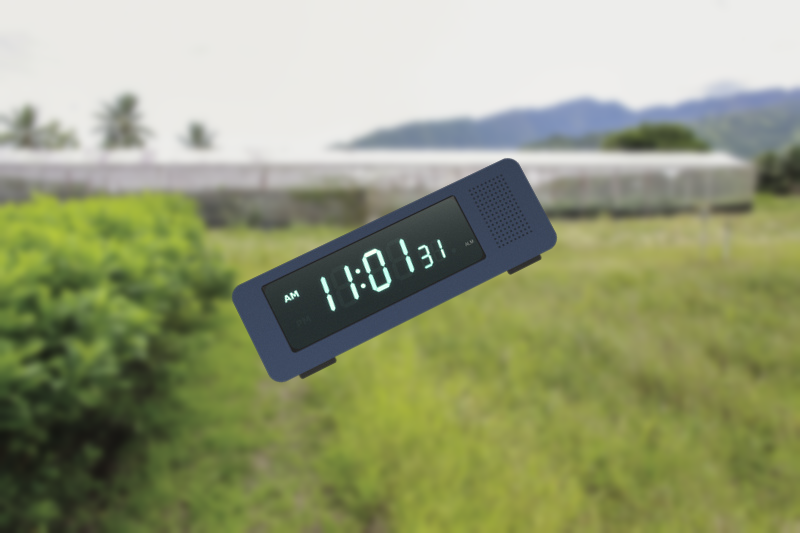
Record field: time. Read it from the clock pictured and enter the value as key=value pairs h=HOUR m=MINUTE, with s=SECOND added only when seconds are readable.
h=11 m=1 s=31
